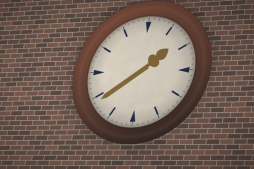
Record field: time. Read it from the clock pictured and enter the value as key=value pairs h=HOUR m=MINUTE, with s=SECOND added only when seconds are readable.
h=1 m=39
